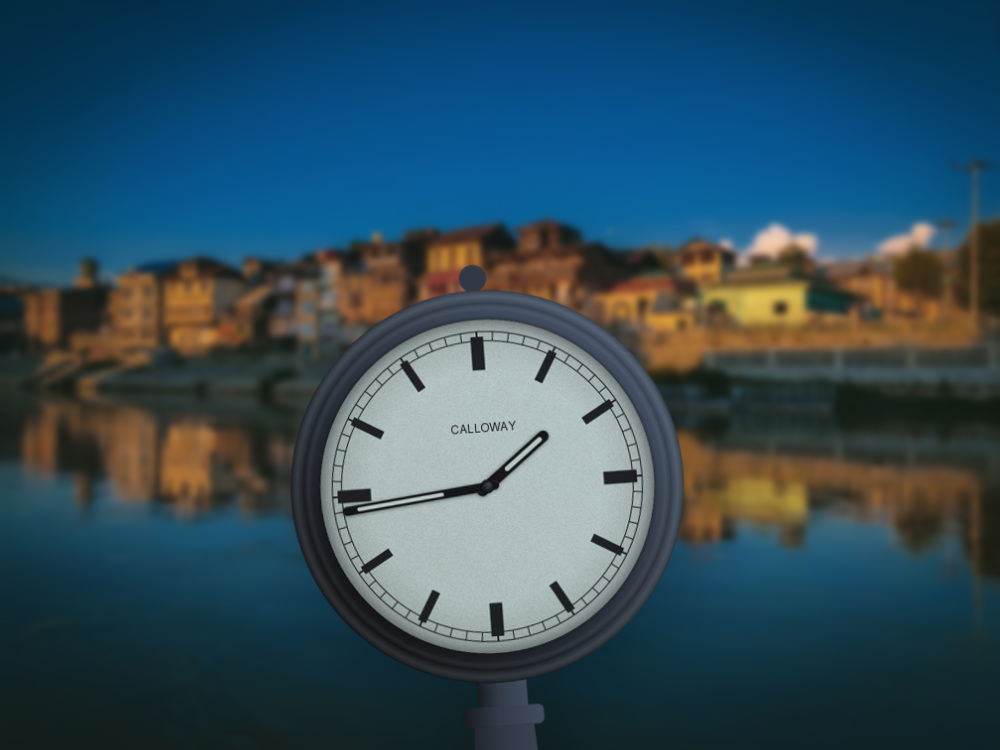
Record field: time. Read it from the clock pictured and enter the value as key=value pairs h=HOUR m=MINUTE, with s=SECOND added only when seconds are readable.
h=1 m=44
